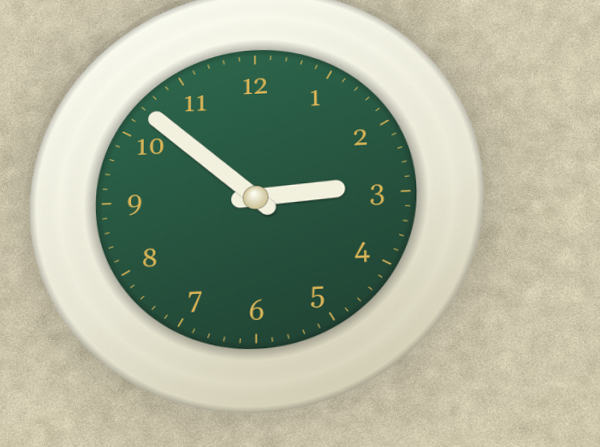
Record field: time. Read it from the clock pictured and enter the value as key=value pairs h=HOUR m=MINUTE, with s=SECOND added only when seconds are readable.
h=2 m=52
